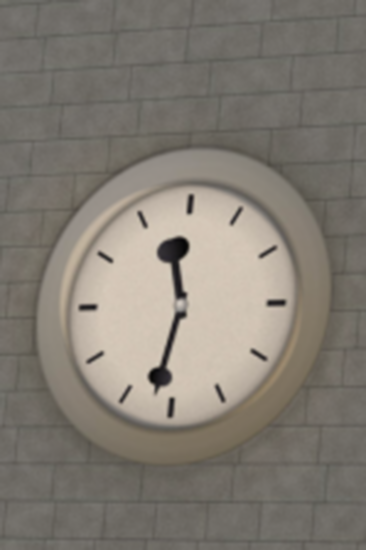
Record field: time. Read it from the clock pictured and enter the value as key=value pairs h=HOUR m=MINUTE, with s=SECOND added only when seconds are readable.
h=11 m=32
